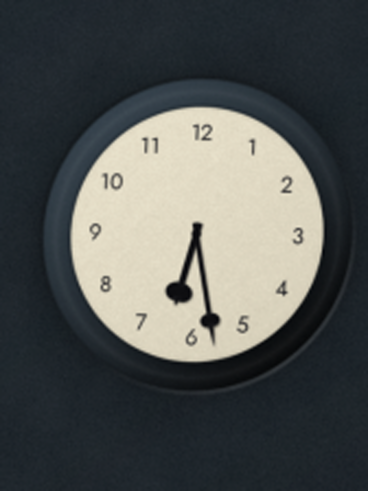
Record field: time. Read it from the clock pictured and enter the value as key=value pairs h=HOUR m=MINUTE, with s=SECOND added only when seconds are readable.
h=6 m=28
